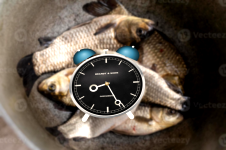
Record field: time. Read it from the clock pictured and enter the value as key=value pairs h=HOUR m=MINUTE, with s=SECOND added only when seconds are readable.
h=8 m=26
